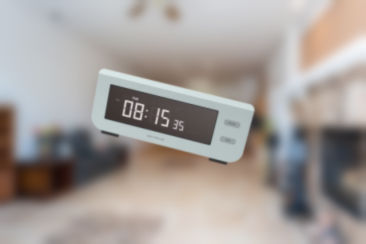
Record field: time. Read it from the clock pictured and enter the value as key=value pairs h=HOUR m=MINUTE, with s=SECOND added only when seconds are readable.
h=8 m=15 s=35
